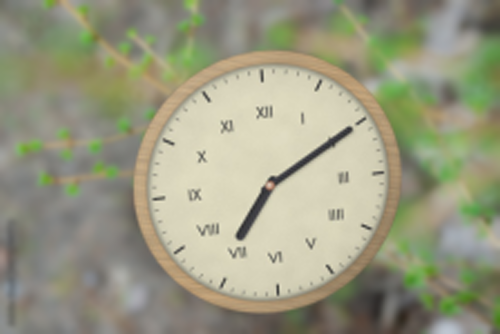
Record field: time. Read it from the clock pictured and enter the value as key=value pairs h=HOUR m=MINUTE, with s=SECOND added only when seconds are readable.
h=7 m=10
